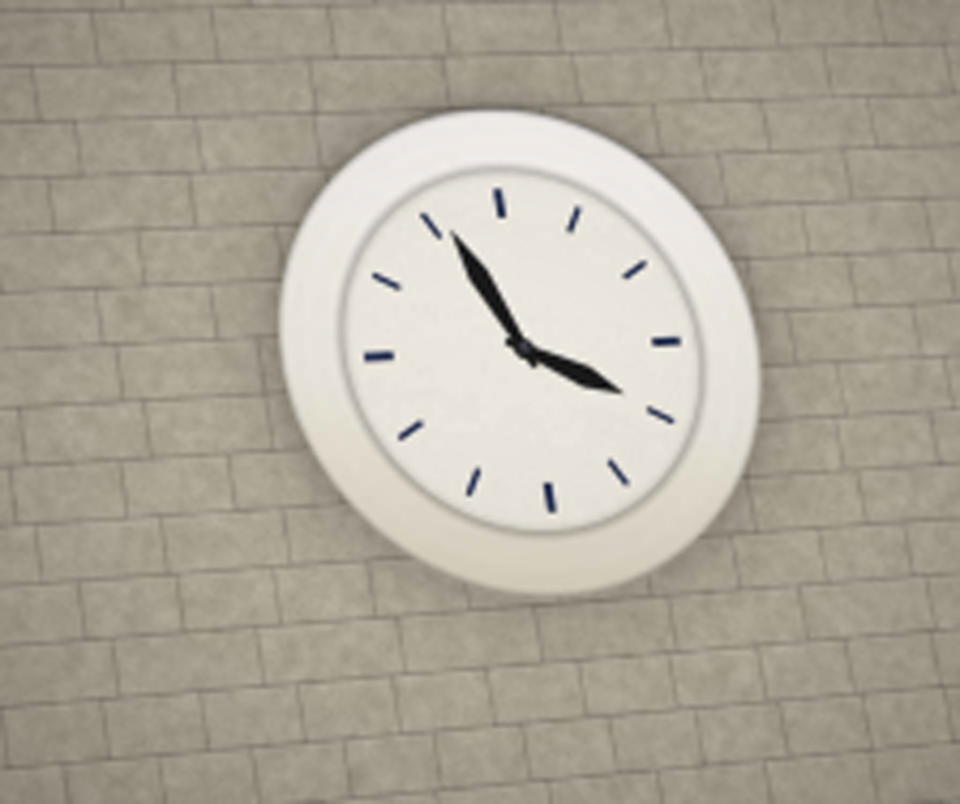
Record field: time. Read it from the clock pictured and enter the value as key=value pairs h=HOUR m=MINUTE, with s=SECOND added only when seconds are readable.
h=3 m=56
